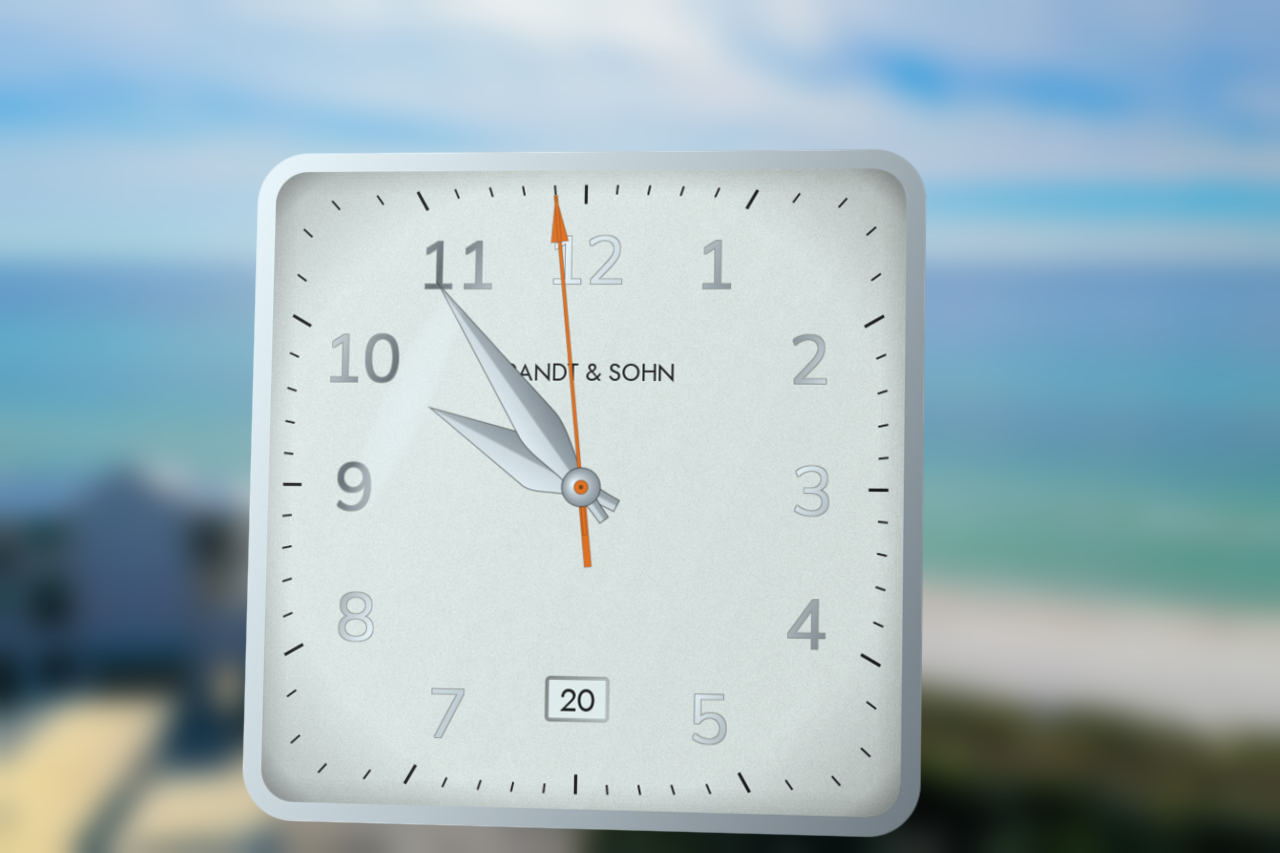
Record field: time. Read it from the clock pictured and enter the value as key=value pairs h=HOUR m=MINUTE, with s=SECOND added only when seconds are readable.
h=9 m=53 s=59
